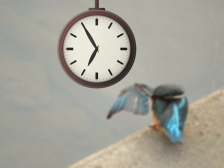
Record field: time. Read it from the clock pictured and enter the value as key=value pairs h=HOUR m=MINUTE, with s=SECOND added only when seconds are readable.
h=6 m=55
